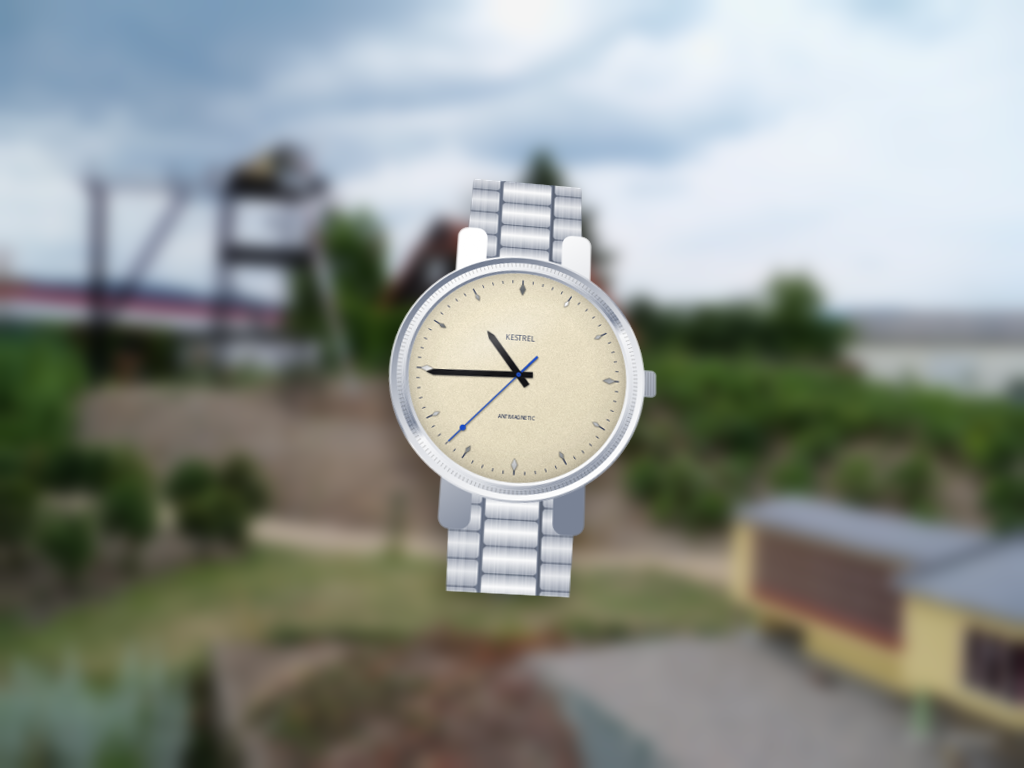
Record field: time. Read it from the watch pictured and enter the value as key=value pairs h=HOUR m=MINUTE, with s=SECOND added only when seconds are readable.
h=10 m=44 s=37
